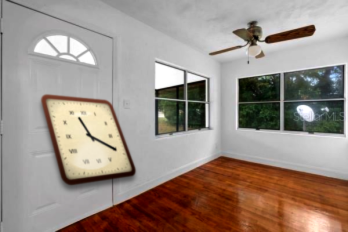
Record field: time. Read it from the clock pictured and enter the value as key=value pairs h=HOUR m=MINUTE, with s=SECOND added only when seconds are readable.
h=11 m=20
